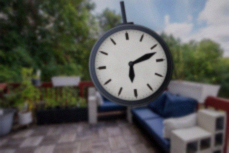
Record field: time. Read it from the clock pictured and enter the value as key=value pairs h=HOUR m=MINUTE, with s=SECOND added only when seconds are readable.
h=6 m=12
